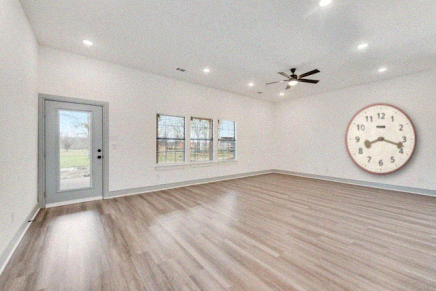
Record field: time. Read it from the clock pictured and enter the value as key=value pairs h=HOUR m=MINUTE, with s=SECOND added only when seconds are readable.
h=8 m=18
